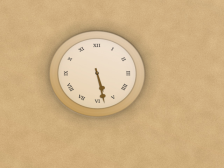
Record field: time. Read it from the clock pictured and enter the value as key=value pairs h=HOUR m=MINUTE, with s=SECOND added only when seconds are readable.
h=5 m=28
